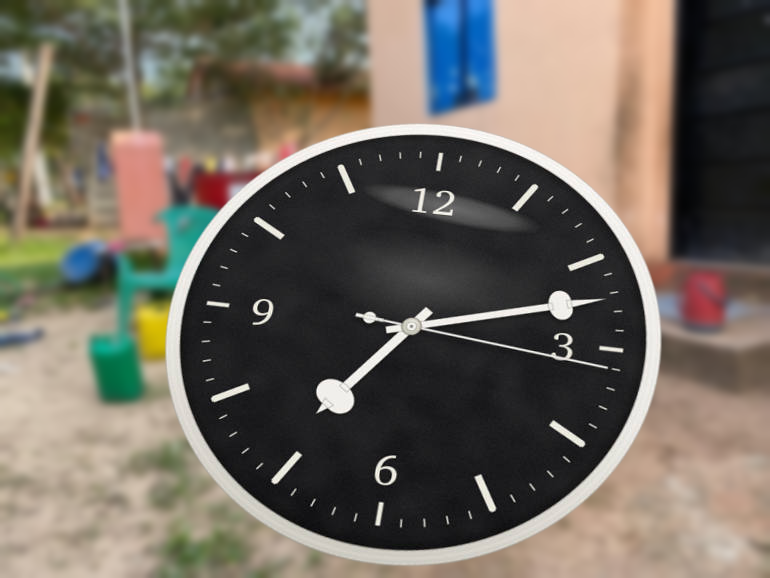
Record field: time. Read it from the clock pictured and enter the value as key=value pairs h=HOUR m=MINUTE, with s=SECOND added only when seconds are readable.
h=7 m=12 s=16
